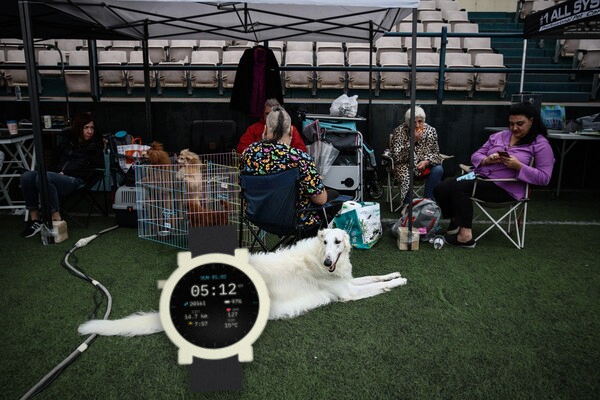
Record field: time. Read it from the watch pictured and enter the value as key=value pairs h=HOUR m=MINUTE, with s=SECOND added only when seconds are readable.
h=5 m=12
